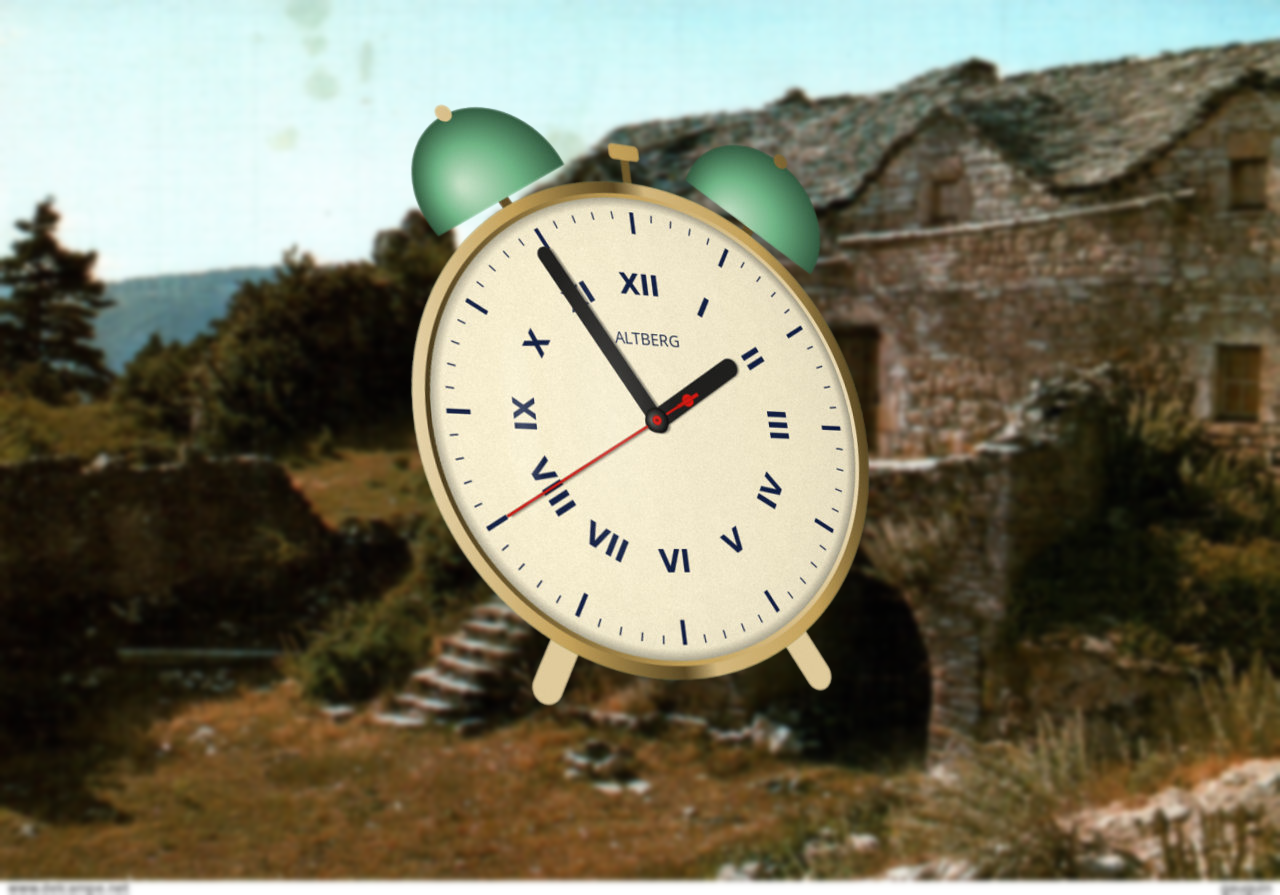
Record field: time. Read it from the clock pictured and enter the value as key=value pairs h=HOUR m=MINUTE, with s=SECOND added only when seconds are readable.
h=1 m=54 s=40
